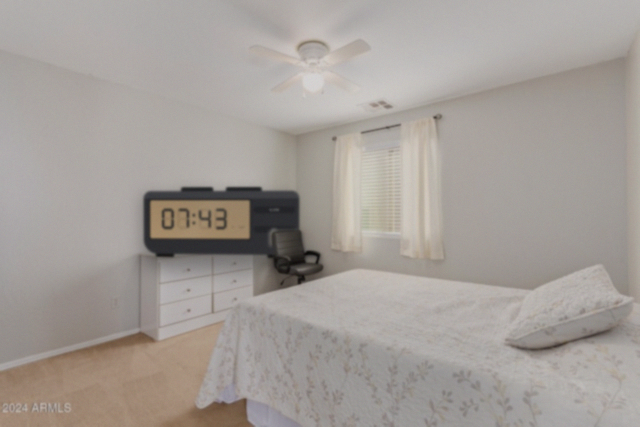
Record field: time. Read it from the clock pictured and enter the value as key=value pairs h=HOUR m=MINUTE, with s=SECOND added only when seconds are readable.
h=7 m=43
